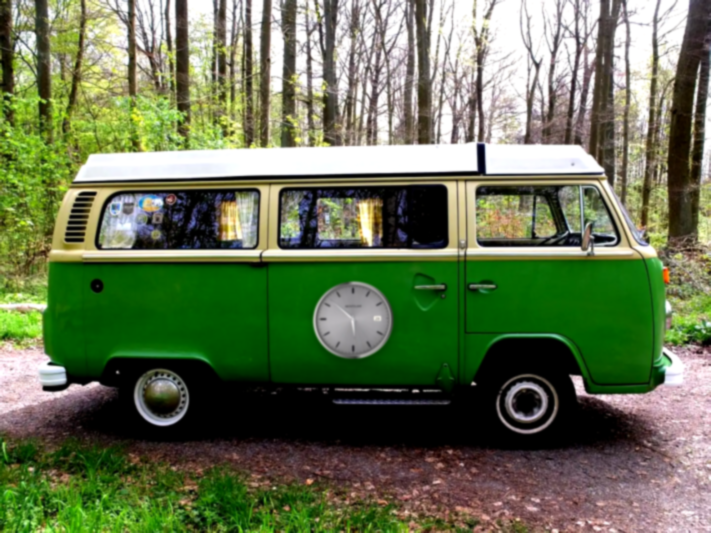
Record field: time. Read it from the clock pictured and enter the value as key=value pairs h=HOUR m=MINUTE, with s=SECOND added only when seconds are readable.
h=5 m=52
